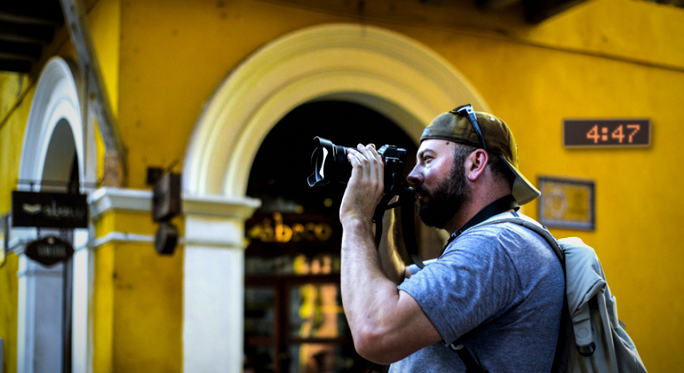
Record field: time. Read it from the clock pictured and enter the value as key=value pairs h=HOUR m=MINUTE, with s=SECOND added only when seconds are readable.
h=4 m=47
